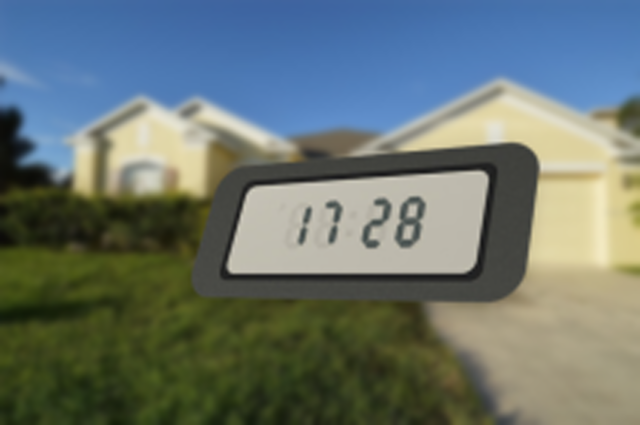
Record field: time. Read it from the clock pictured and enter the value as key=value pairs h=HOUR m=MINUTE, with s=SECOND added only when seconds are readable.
h=17 m=28
